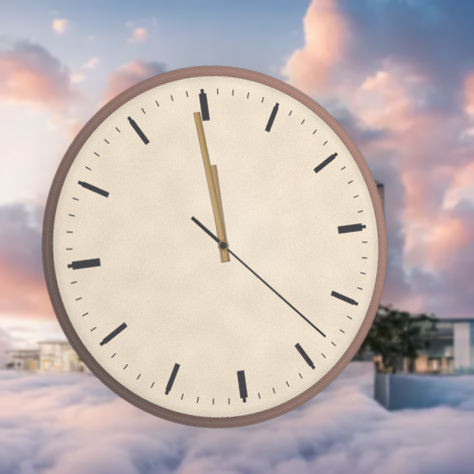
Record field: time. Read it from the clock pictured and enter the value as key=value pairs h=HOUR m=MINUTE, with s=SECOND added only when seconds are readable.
h=11 m=59 s=23
